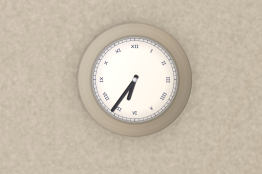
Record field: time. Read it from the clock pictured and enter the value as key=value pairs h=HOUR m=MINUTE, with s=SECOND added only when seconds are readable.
h=6 m=36
